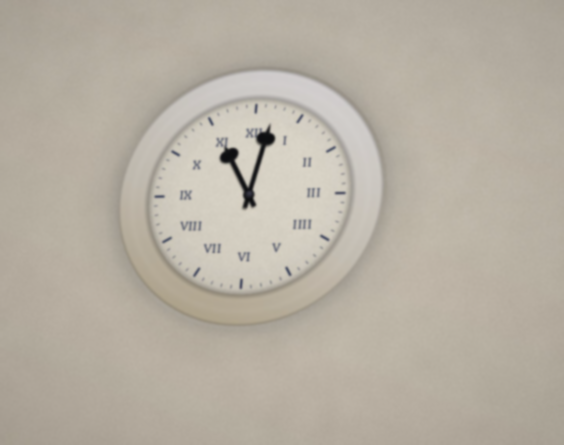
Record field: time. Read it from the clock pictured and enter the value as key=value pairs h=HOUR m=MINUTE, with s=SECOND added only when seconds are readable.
h=11 m=2
